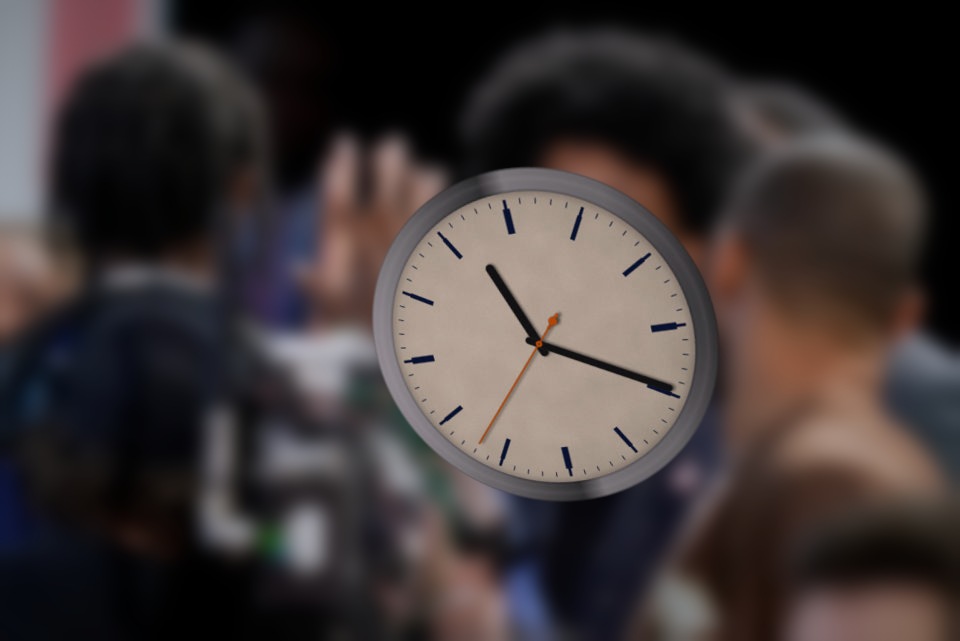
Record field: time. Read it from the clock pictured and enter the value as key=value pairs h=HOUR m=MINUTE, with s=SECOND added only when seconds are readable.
h=11 m=19 s=37
